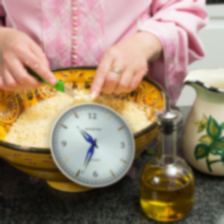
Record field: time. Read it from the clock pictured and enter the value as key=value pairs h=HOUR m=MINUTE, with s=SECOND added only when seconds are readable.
h=10 m=34
